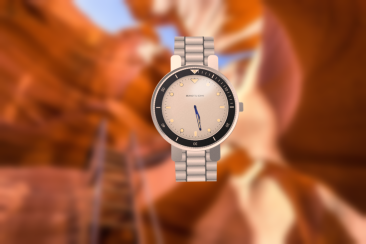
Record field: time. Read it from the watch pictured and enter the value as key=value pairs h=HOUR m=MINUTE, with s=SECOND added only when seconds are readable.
h=5 m=28
